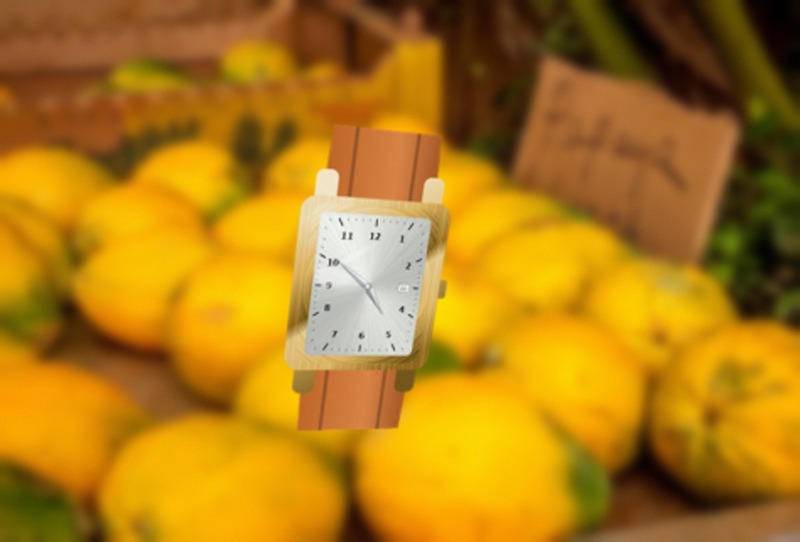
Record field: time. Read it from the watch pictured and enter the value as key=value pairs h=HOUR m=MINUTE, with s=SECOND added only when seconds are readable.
h=4 m=51
